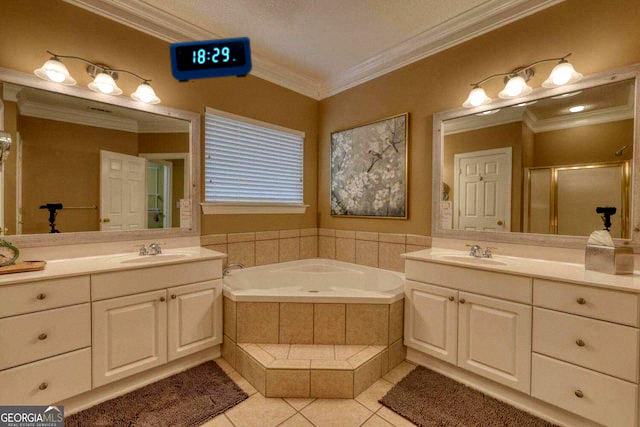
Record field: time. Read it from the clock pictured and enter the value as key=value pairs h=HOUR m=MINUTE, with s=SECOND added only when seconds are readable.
h=18 m=29
